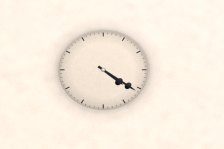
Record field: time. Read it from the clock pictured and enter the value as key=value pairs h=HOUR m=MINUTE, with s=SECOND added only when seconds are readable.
h=4 m=21
